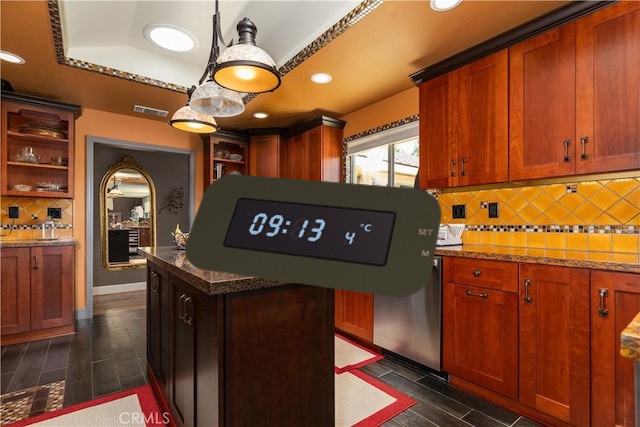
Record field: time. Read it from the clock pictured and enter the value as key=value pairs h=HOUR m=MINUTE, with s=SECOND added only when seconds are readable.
h=9 m=13
